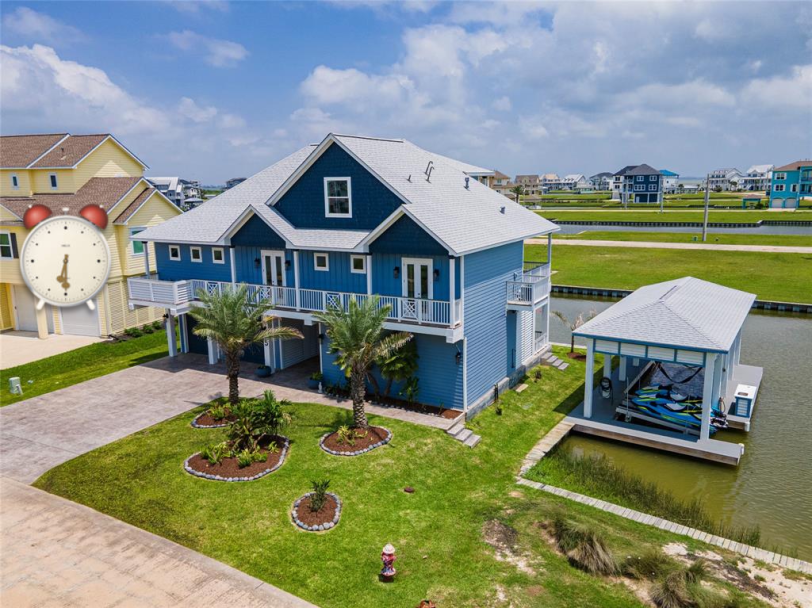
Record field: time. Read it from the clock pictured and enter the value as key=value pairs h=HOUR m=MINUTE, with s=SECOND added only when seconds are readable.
h=6 m=30
